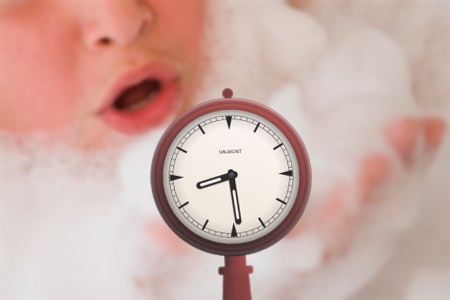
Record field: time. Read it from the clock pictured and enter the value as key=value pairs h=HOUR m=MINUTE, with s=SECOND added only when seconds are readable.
h=8 m=29
